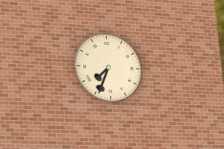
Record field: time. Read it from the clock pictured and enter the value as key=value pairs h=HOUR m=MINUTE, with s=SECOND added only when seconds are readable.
h=7 m=34
